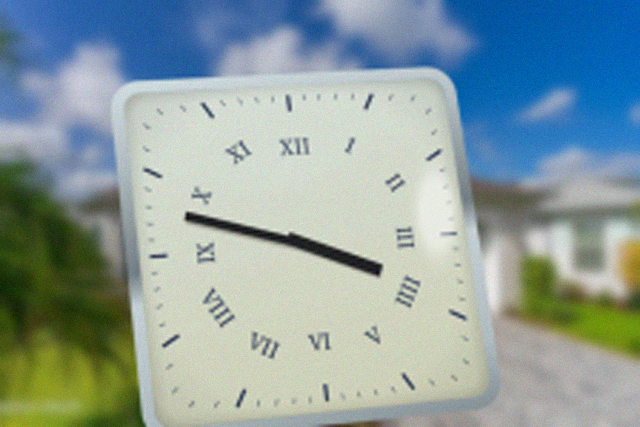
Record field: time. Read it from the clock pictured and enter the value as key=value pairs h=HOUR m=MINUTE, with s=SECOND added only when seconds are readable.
h=3 m=48
